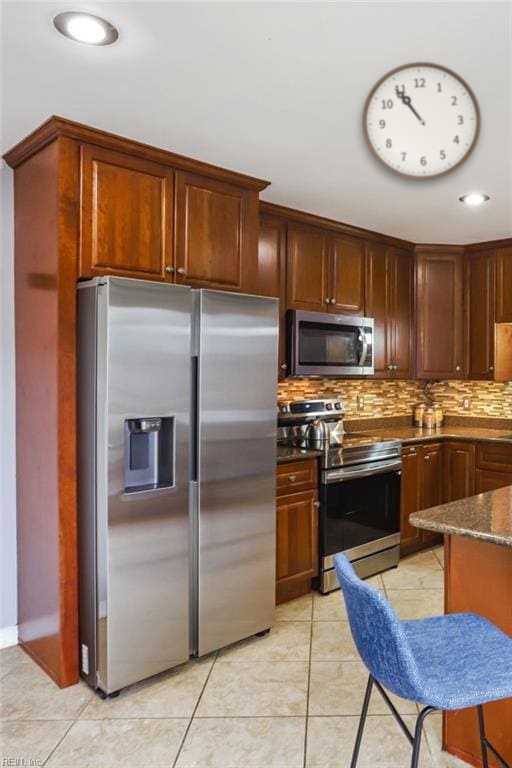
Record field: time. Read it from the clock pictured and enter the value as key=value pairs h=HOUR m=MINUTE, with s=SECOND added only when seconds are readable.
h=10 m=54
